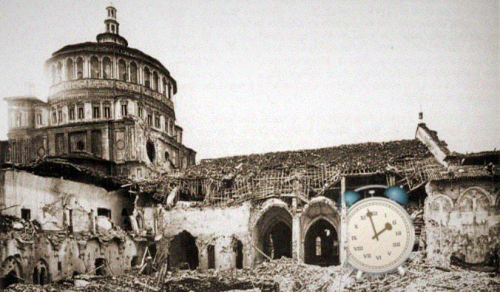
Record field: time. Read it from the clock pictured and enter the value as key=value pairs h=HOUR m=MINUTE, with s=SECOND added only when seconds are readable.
h=1 m=58
